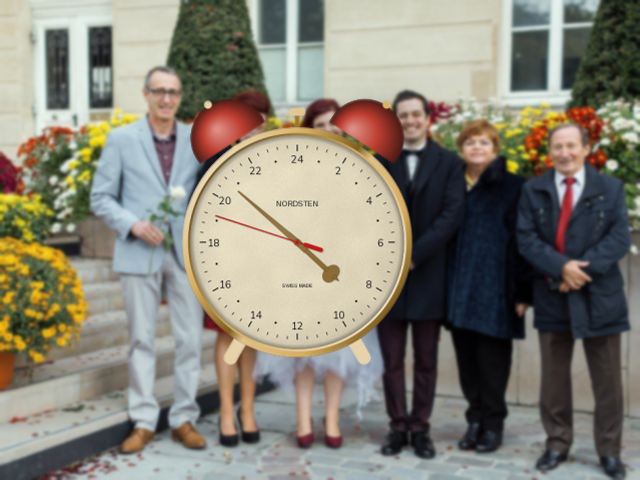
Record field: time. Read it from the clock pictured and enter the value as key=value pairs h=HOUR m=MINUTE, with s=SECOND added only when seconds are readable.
h=8 m=51 s=48
